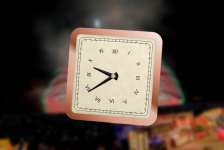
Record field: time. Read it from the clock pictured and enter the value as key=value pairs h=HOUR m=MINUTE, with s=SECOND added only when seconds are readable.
h=9 m=39
